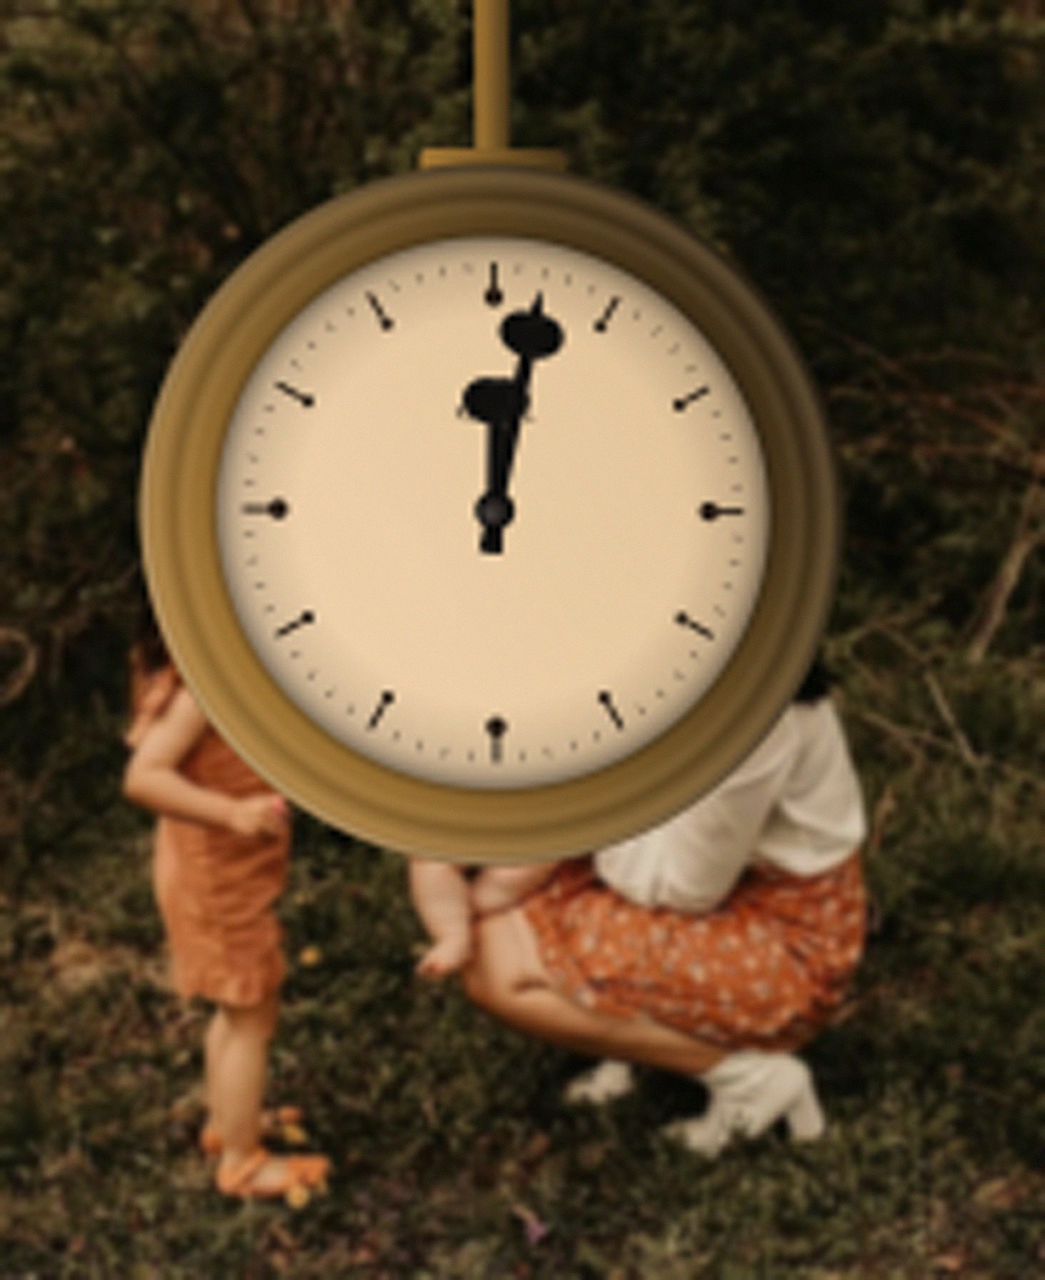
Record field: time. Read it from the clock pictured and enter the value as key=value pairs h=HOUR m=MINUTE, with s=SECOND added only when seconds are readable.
h=12 m=2
